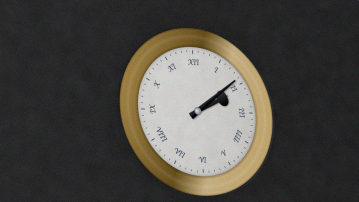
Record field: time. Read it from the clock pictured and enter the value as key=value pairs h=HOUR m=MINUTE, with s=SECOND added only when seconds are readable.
h=2 m=9
